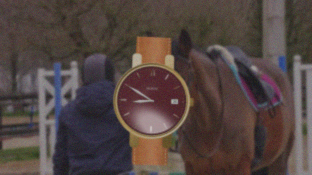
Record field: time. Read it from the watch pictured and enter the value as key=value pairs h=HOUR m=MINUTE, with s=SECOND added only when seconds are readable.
h=8 m=50
